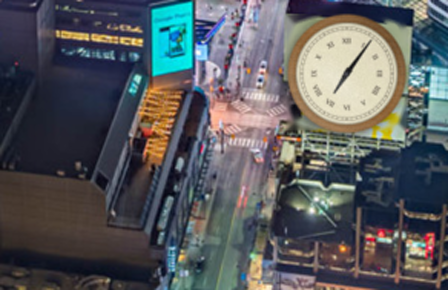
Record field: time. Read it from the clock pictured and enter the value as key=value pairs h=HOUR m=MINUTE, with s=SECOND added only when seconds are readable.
h=7 m=6
